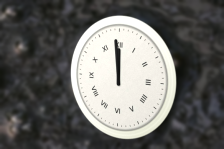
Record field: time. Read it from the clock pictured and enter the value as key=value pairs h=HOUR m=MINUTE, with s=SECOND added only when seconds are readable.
h=11 m=59
